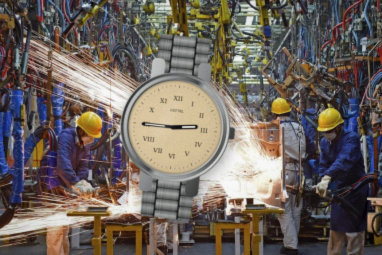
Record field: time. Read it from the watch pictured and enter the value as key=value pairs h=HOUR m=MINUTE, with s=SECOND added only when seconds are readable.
h=2 m=45
